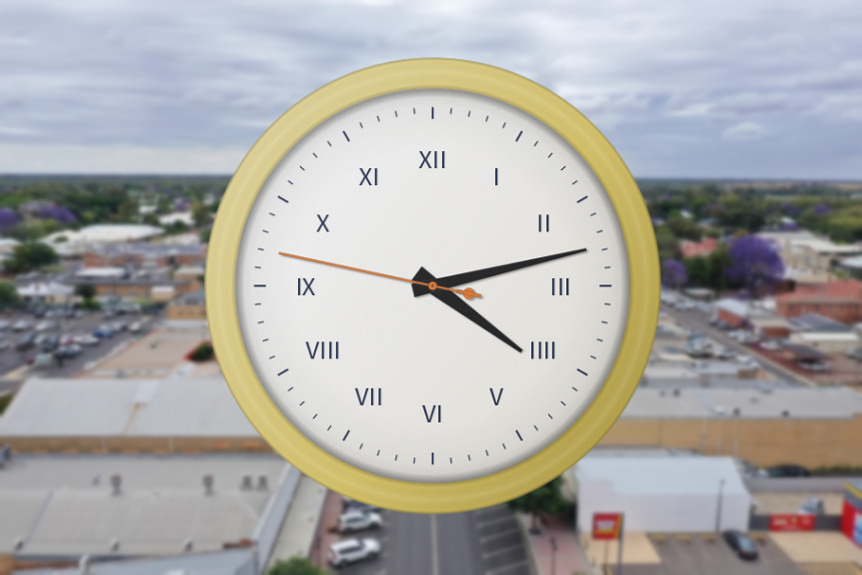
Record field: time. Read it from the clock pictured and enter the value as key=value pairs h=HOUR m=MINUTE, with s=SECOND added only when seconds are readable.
h=4 m=12 s=47
